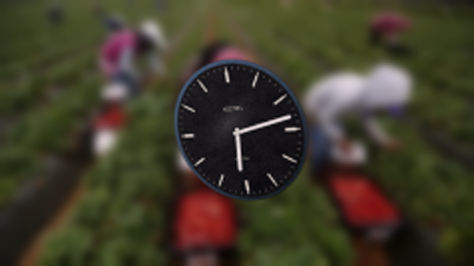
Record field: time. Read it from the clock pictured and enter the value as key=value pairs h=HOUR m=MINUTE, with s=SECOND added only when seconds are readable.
h=6 m=13
